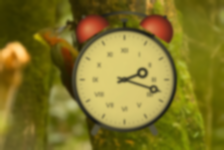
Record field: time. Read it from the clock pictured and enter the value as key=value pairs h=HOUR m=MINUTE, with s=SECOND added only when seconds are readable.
h=2 m=18
